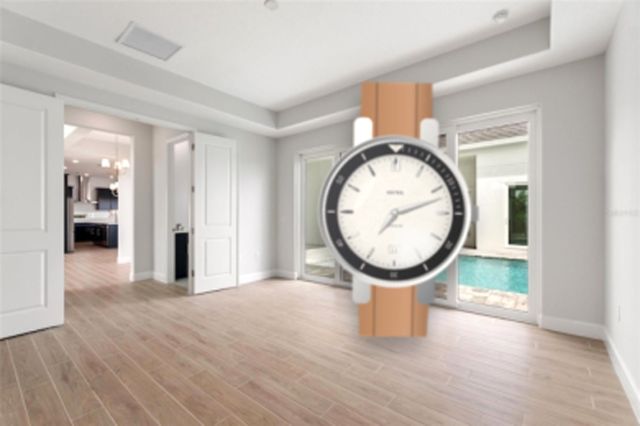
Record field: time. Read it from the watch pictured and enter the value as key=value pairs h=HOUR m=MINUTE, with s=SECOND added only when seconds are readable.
h=7 m=12
